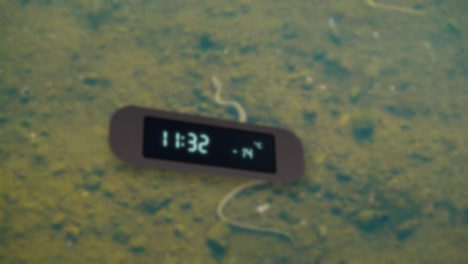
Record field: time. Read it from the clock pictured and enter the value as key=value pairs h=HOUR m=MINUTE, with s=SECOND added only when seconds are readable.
h=11 m=32
